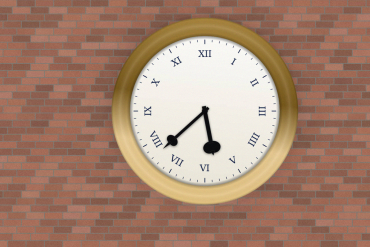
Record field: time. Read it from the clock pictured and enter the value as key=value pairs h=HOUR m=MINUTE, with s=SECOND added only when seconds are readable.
h=5 m=38
